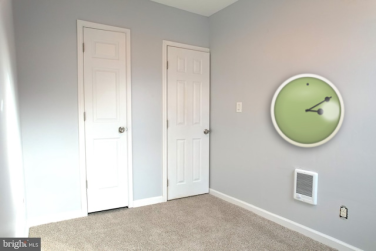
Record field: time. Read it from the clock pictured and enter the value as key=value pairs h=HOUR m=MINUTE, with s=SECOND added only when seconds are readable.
h=3 m=10
